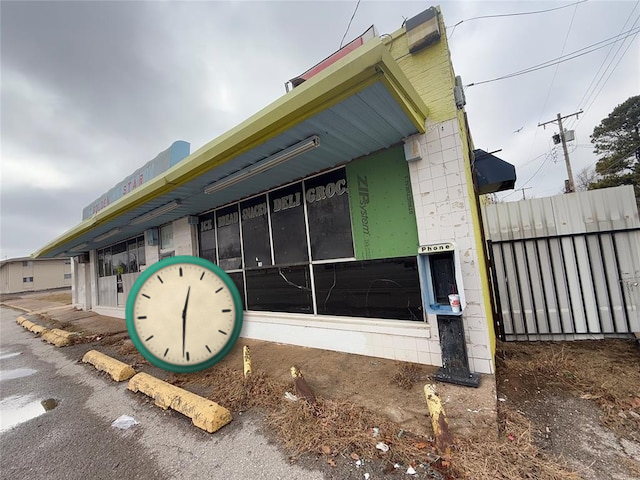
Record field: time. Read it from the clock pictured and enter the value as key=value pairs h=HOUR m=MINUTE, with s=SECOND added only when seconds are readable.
h=12 m=31
